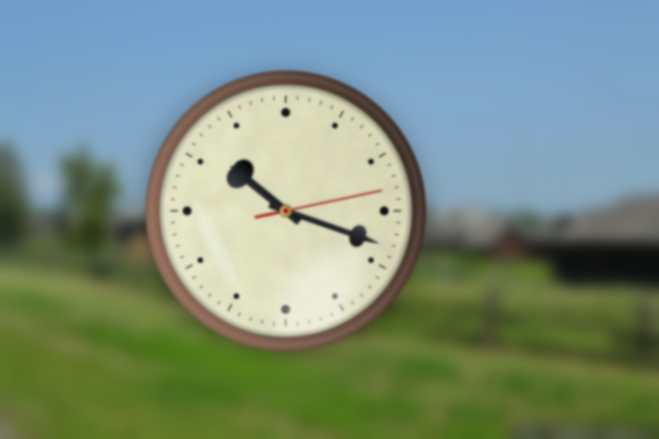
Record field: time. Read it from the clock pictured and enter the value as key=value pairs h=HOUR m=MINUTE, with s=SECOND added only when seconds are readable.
h=10 m=18 s=13
